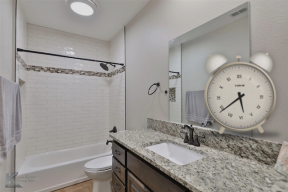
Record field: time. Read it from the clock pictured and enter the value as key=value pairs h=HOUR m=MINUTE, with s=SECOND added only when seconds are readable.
h=5 m=39
